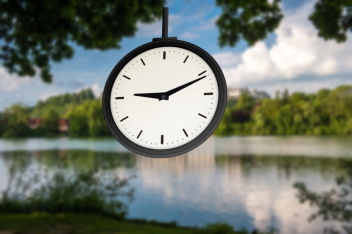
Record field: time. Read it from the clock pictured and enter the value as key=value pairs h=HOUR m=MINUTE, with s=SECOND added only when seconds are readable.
h=9 m=11
